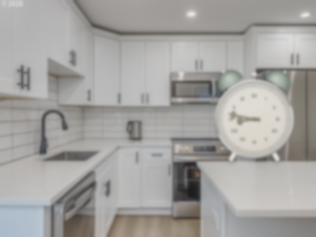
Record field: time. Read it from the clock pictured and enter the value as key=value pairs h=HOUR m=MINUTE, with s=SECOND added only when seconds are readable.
h=8 m=47
